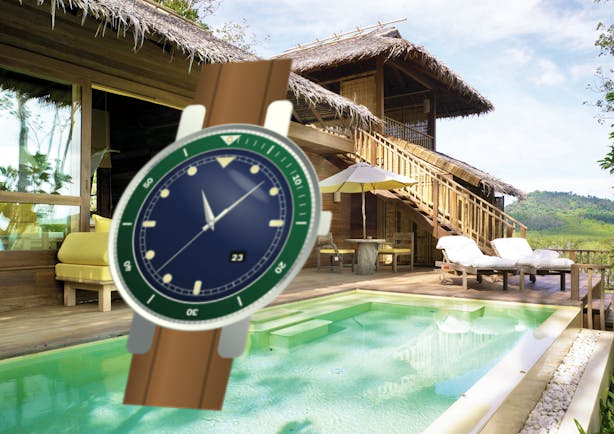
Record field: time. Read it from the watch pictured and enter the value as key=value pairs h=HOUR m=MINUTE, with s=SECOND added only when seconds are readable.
h=11 m=7 s=37
